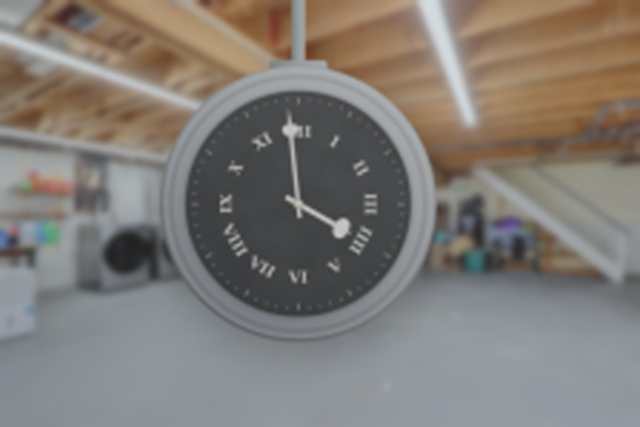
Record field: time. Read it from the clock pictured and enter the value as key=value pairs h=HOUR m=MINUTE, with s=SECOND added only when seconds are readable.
h=3 m=59
